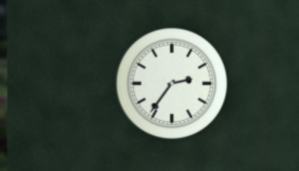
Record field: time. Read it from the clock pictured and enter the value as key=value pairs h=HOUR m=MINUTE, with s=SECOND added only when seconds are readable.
h=2 m=36
